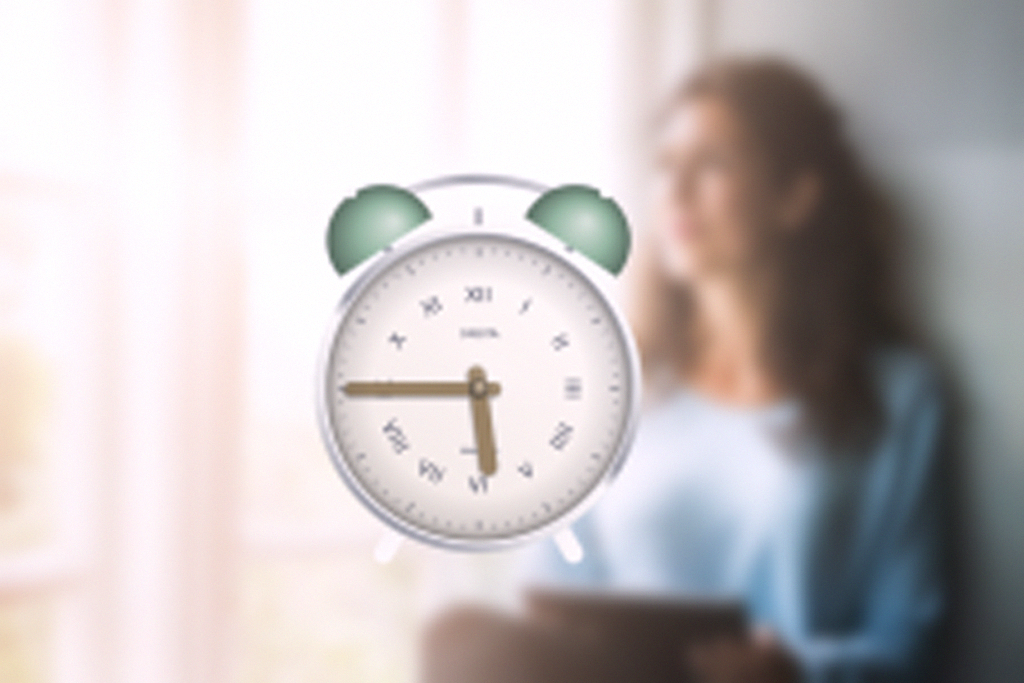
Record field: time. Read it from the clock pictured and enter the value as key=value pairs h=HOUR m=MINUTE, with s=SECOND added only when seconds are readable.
h=5 m=45
